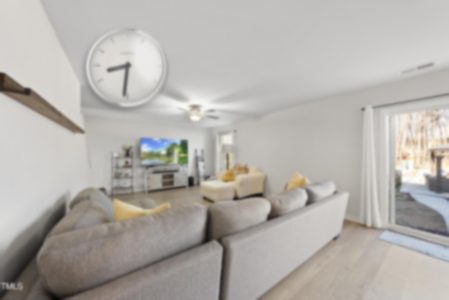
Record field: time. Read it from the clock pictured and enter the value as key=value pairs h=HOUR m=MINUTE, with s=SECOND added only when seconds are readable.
h=8 m=31
